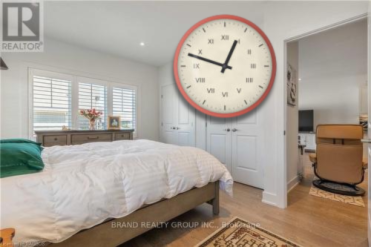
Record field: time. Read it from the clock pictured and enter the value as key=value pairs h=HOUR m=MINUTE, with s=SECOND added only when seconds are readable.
h=12 m=48
